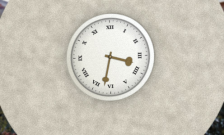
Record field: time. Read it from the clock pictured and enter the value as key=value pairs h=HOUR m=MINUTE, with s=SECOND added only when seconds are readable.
h=3 m=32
